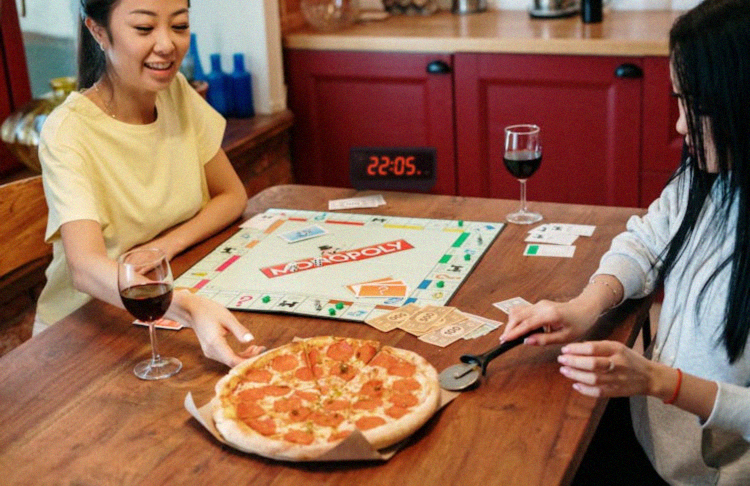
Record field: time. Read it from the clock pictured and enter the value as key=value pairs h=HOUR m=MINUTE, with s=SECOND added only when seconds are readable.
h=22 m=5
